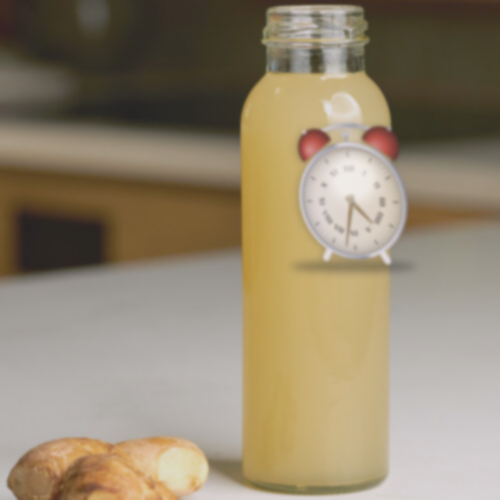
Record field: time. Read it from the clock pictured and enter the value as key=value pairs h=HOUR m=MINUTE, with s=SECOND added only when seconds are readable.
h=4 m=32
